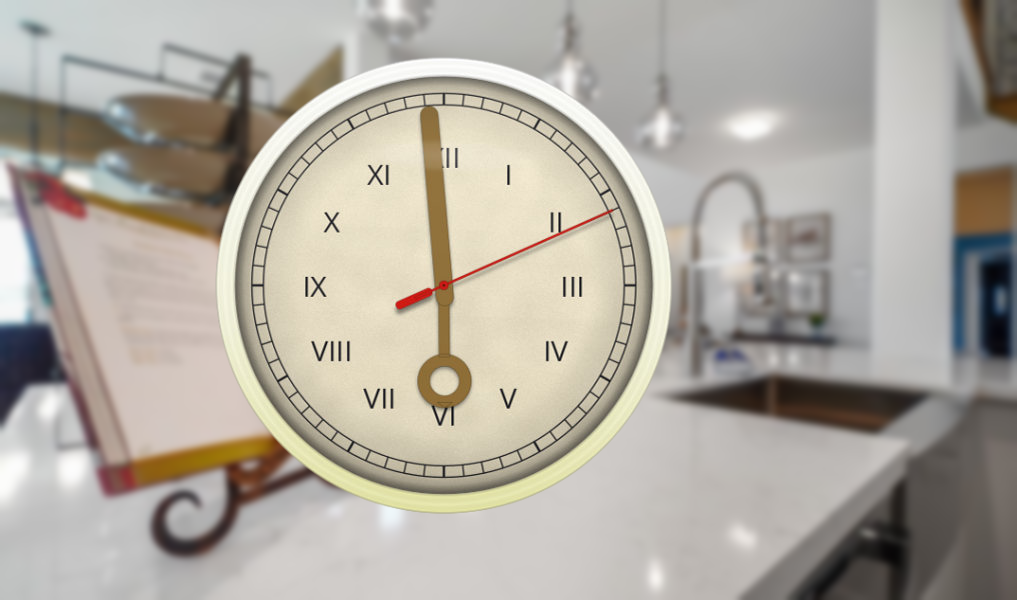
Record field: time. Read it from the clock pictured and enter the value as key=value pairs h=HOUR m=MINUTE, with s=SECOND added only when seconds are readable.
h=5 m=59 s=11
